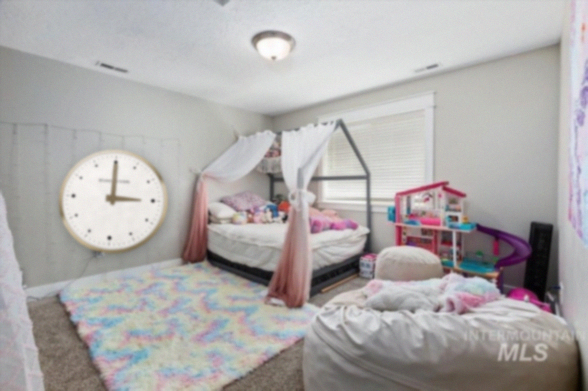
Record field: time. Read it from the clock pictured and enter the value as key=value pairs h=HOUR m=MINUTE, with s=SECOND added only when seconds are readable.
h=3 m=0
